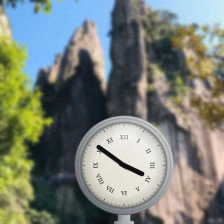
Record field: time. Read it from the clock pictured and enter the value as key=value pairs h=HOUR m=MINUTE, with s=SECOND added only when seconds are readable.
h=3 m=51
